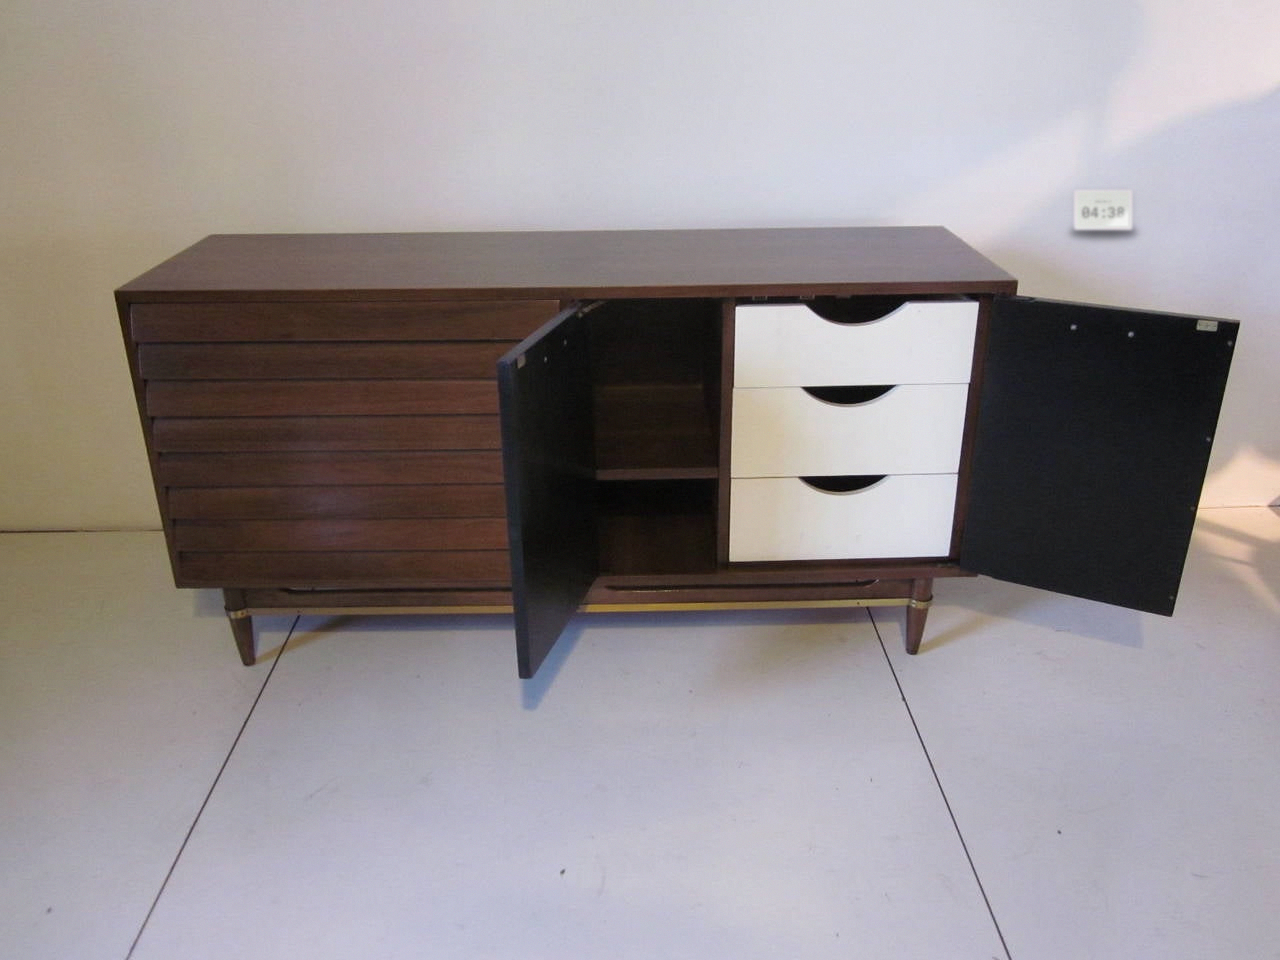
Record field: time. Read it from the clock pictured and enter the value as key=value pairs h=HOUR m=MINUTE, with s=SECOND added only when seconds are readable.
h=4 m=38
